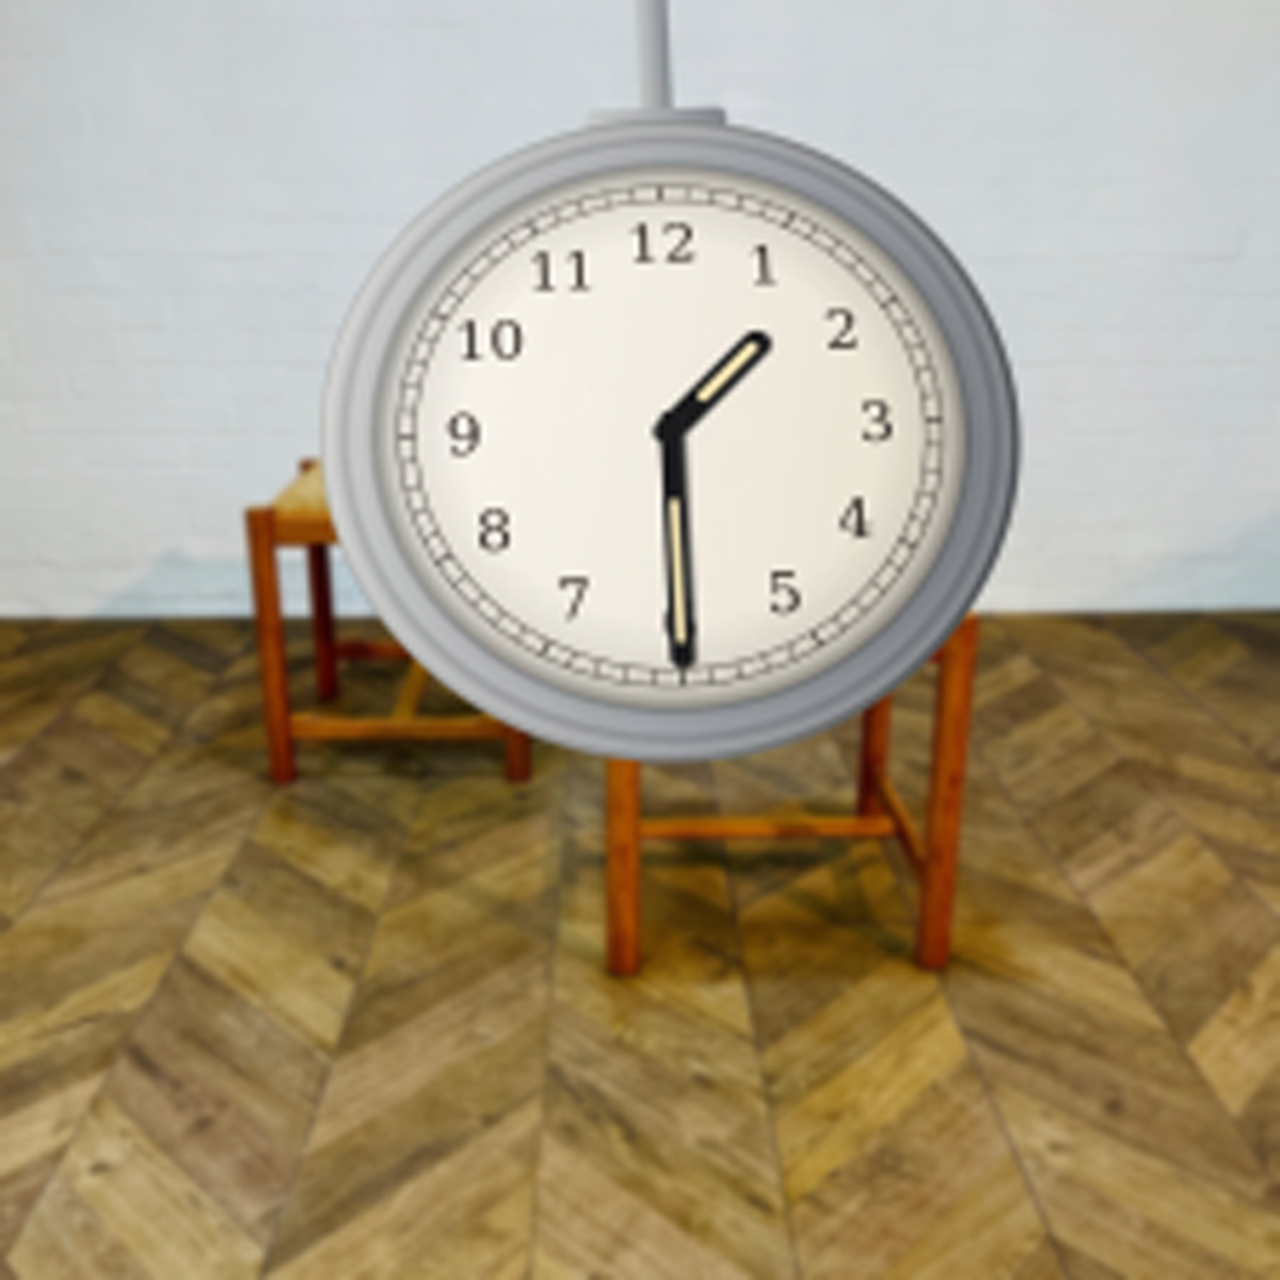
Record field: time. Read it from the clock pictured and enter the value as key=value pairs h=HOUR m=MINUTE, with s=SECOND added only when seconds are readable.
h=1 m=30
